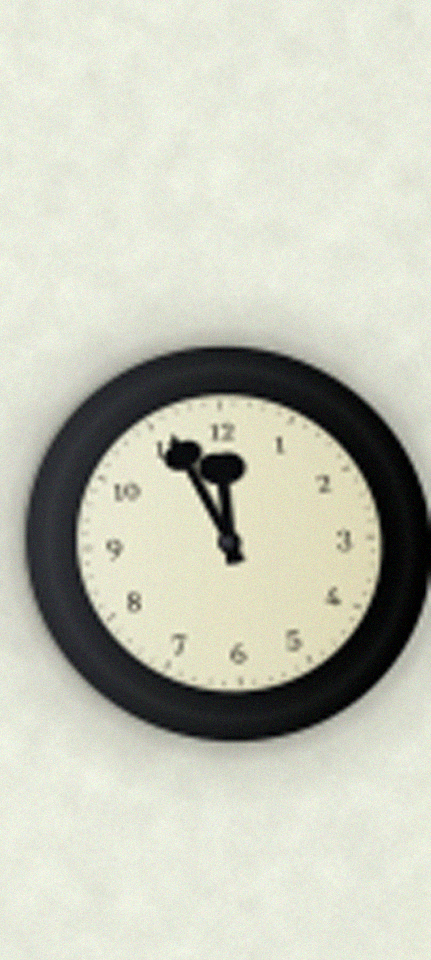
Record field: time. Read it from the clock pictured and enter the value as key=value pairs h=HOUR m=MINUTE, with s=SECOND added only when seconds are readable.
h=11 m=56
